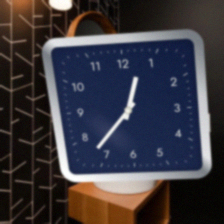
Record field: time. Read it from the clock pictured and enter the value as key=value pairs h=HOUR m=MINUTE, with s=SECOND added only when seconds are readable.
h=12 m=37
